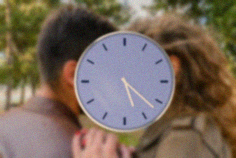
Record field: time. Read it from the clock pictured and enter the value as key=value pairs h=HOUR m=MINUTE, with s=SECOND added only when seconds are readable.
h=5 m=22
